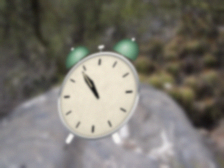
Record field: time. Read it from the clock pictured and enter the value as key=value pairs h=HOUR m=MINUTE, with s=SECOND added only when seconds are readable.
h=10 m=54
